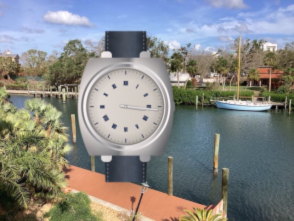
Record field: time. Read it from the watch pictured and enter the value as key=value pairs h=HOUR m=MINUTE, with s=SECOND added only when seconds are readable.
h=3 m=16
